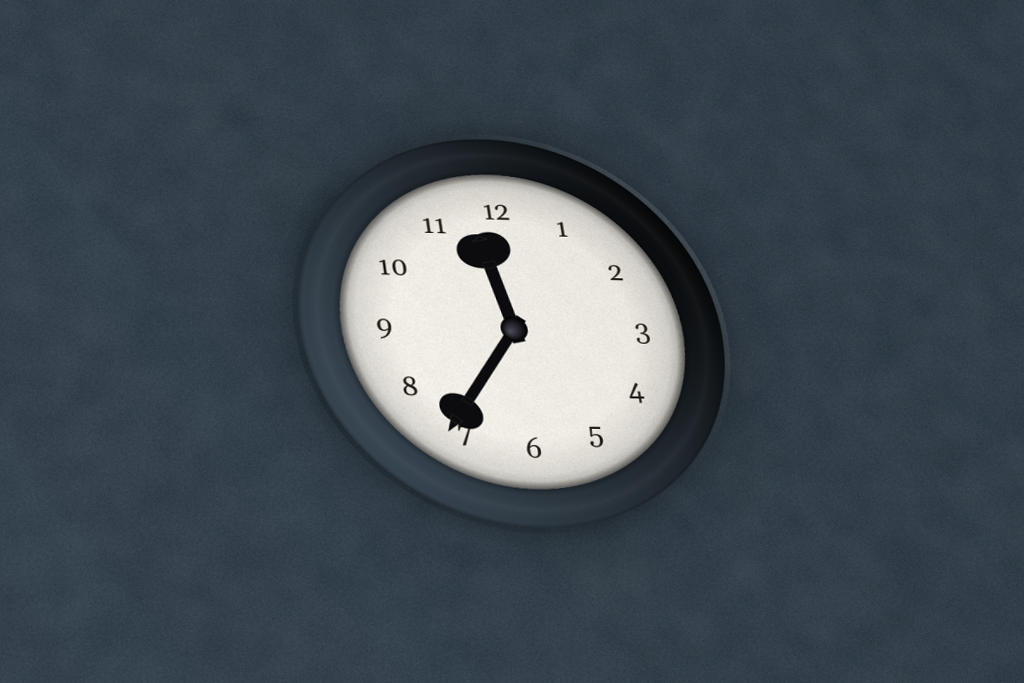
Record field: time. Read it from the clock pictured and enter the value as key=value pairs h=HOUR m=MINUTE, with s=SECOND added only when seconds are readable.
h=11 m=36
